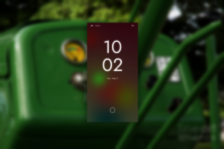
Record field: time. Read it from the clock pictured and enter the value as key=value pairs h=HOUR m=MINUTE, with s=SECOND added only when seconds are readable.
h=10 m=2
